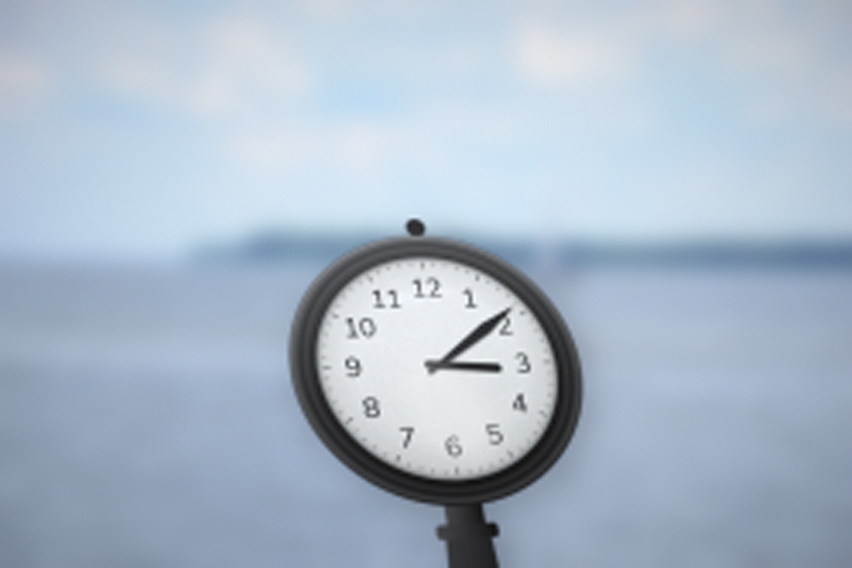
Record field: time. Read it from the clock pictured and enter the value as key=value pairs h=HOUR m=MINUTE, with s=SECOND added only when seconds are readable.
h=3 m=9
